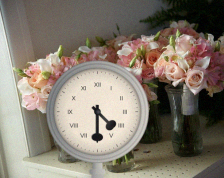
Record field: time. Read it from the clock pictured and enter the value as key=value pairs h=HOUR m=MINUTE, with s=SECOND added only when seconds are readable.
h=4 m=30
